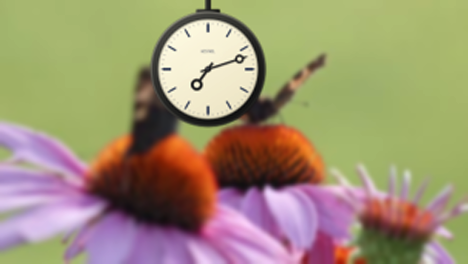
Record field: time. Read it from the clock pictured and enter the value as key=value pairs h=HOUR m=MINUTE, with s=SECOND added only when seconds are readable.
h=7 m=12
